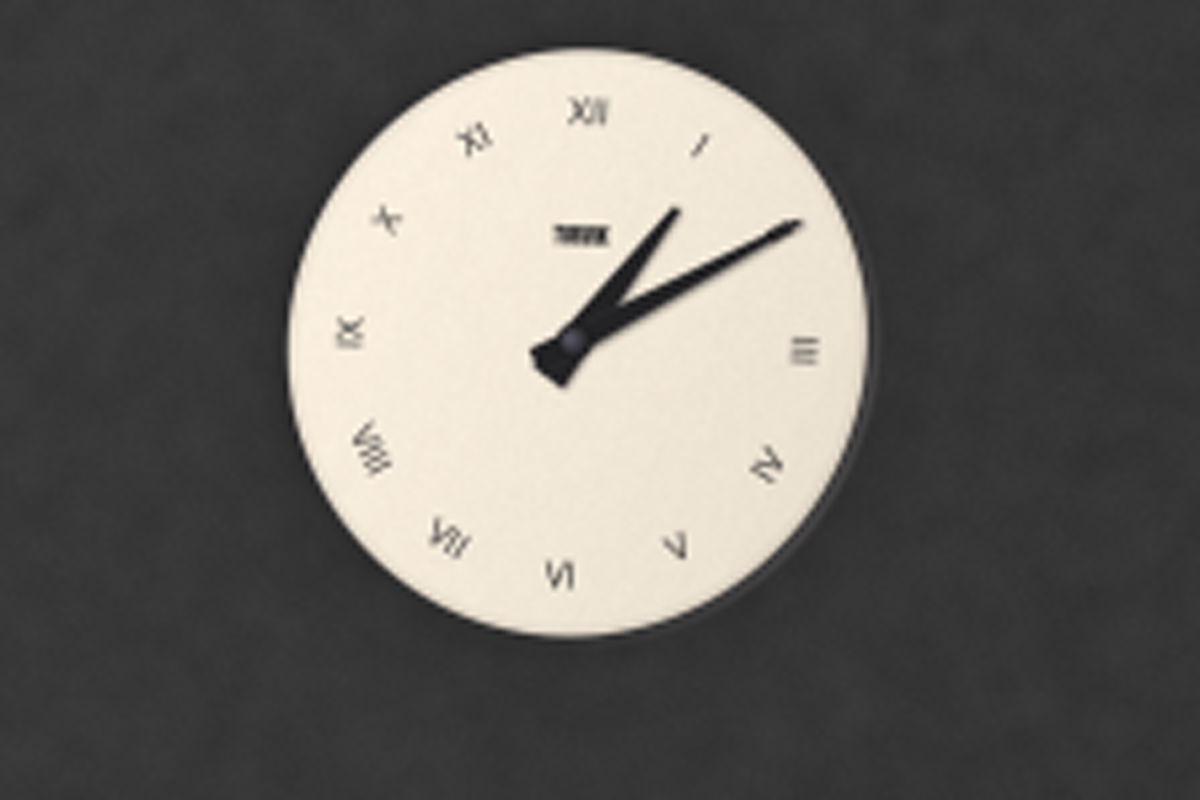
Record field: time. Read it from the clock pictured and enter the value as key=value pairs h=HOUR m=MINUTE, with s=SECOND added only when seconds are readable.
h=1 m=10
